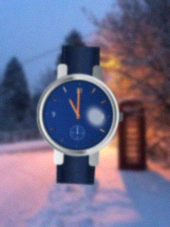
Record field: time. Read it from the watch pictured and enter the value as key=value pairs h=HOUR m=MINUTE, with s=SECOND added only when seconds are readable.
h=11 m=0
